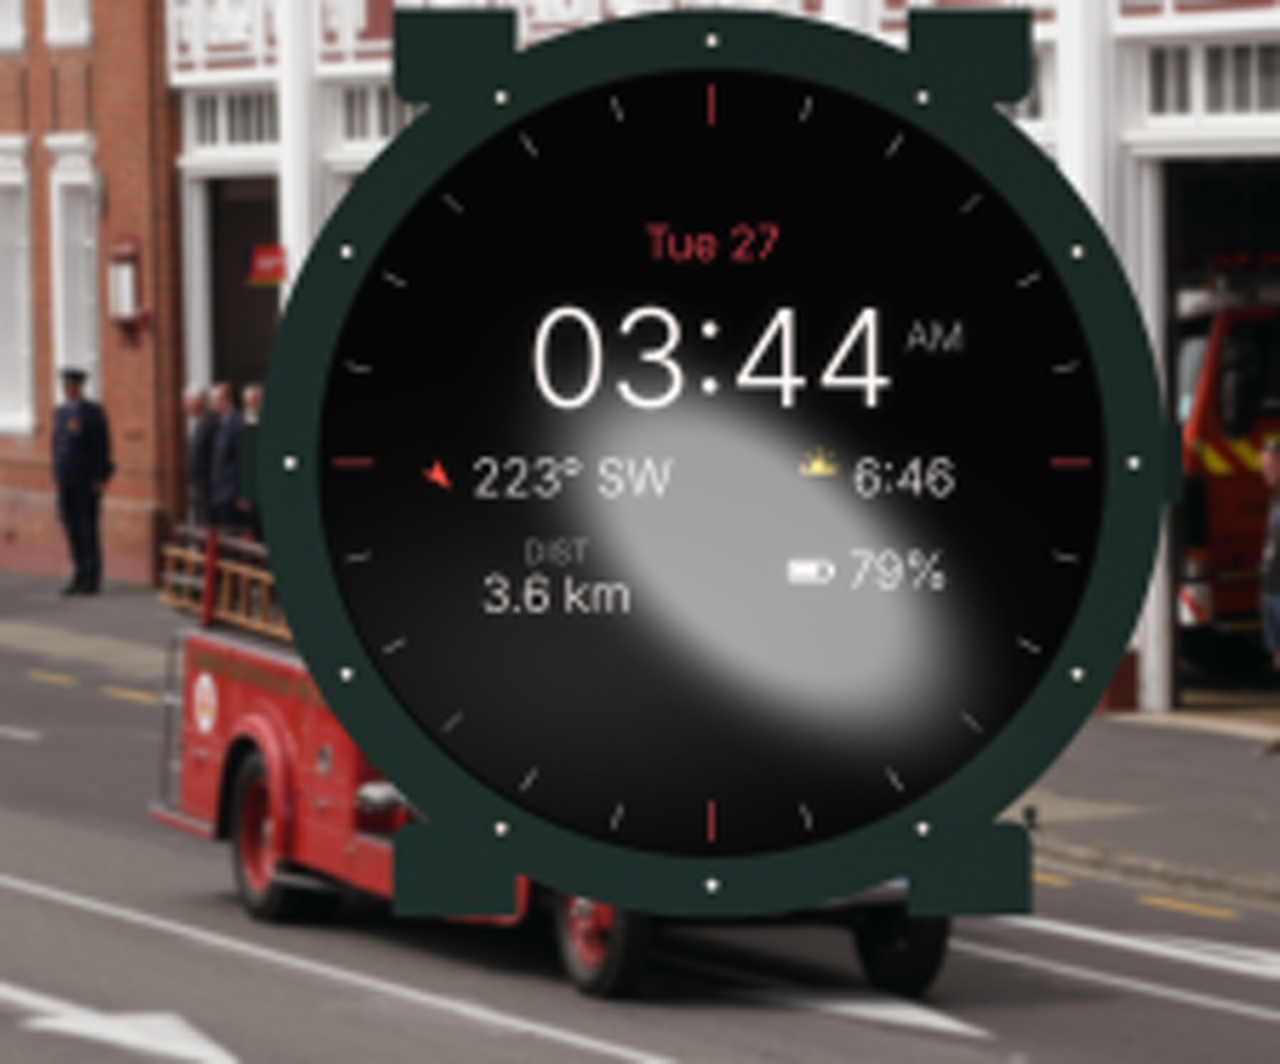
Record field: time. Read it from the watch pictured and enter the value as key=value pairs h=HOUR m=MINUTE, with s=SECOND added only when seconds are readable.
h=3 m=44
